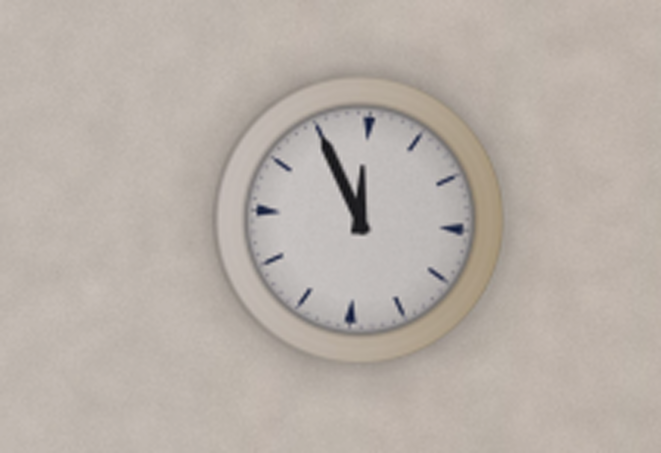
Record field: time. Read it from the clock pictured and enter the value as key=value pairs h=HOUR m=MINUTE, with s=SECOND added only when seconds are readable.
h=11 m=55
